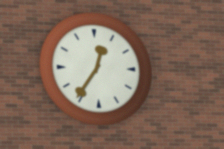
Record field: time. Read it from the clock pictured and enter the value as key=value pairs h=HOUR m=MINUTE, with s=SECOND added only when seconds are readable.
h=12 m=36
